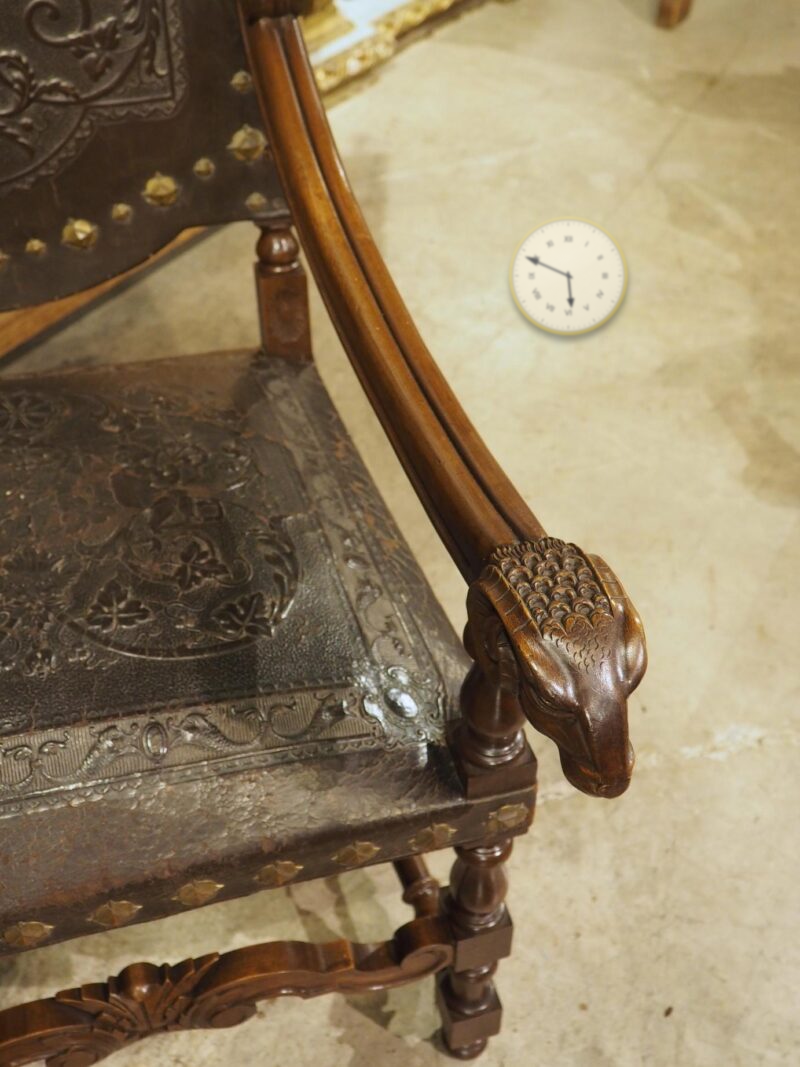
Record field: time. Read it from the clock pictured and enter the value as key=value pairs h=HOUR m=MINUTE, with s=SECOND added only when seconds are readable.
h=5 m=49
